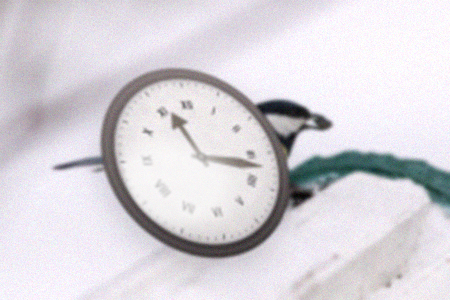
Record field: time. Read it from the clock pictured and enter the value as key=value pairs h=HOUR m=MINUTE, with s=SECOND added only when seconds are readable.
h=11 m=17
